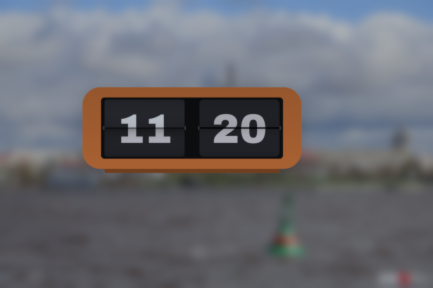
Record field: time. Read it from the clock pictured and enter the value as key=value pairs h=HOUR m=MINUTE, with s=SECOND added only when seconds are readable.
h=11 m=20
